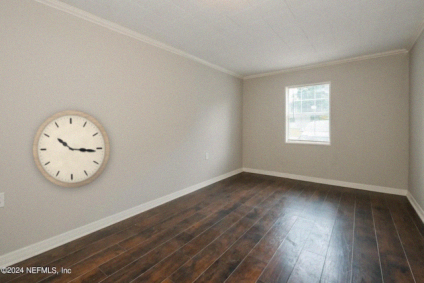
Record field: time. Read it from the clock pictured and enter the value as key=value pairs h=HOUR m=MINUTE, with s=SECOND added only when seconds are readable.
h=10 m=16
